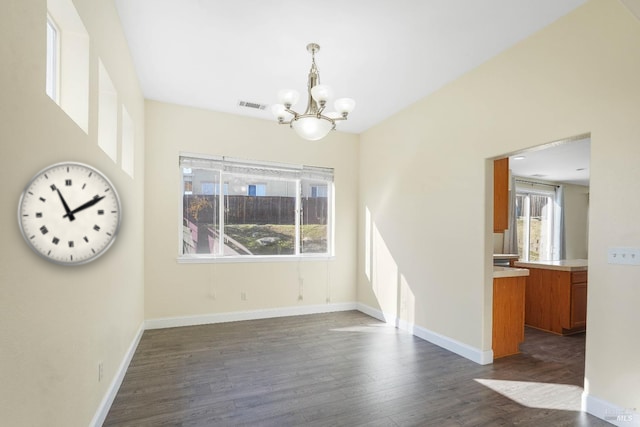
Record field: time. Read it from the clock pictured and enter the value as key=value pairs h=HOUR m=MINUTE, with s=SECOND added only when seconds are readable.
h=11 m=11
